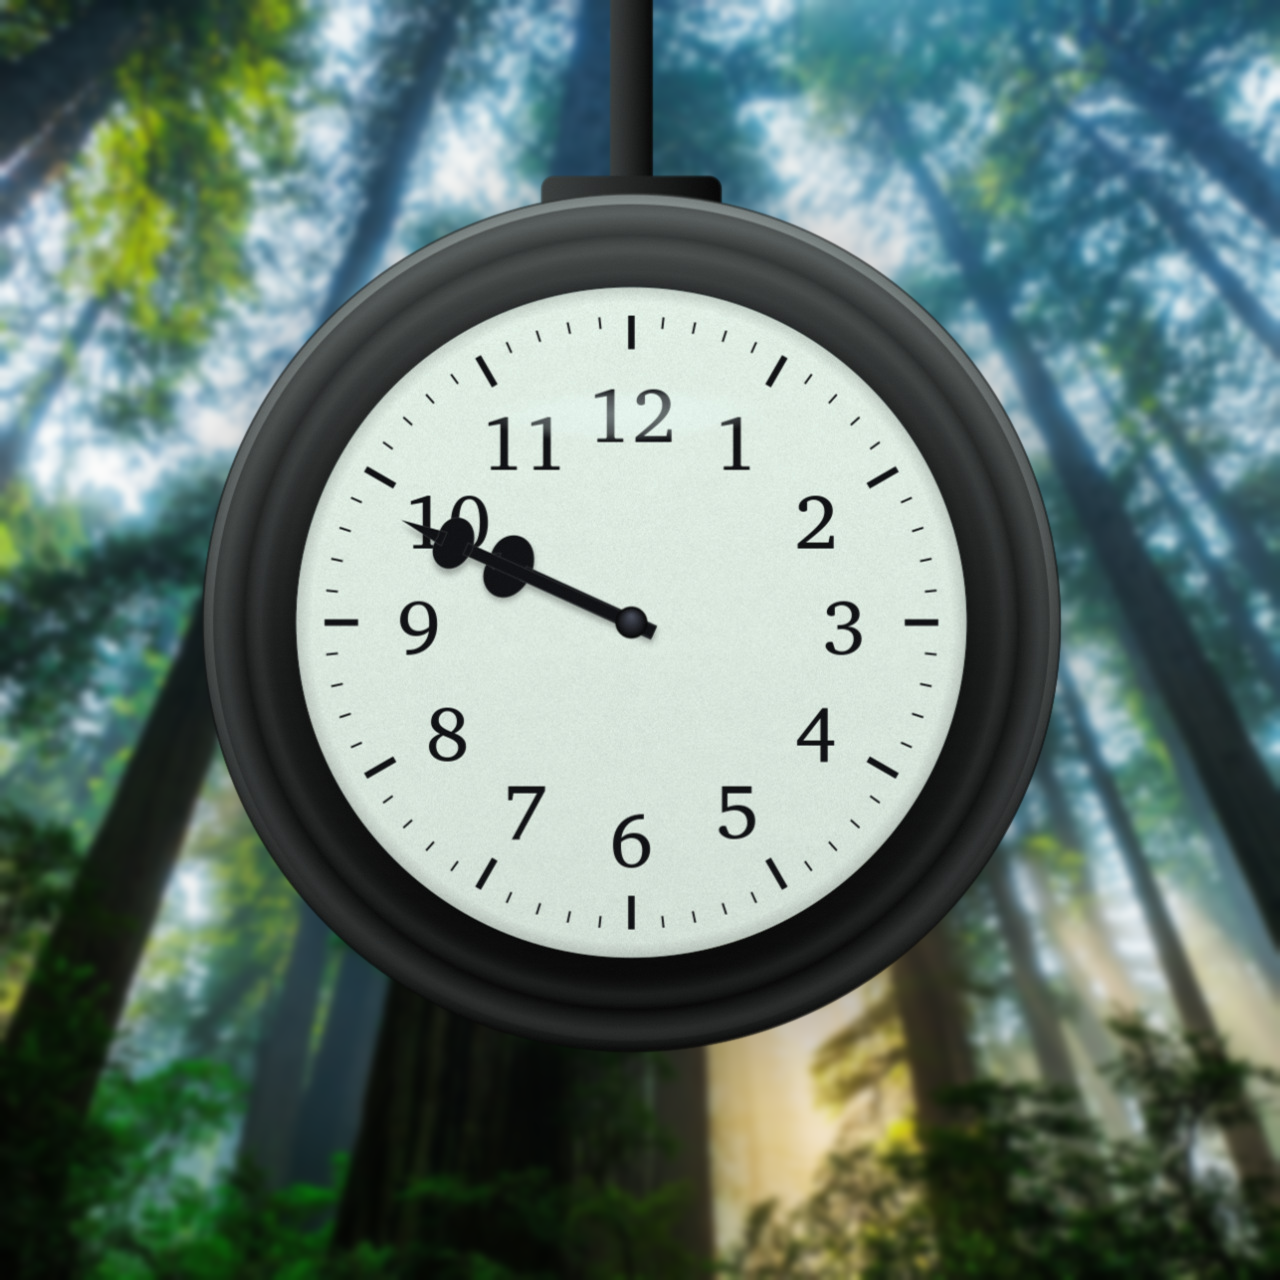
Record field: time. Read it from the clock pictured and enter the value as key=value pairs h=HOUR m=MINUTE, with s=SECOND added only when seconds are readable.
h=9 m=49
